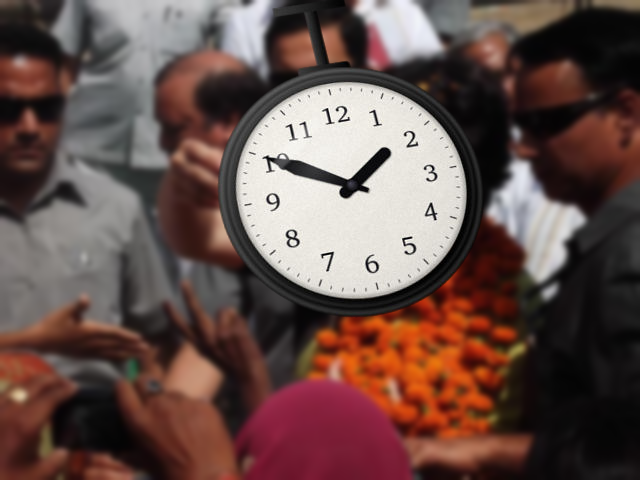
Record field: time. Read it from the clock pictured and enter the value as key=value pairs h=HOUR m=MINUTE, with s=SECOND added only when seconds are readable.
h=1 m=50
